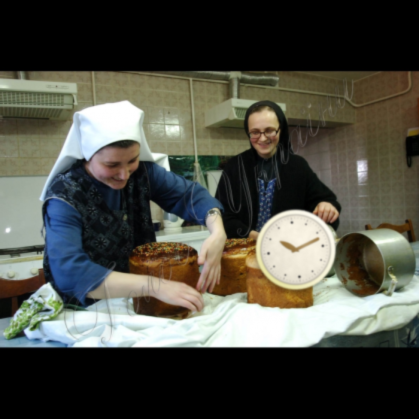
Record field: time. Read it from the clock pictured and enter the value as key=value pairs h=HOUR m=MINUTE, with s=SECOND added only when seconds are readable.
h=10 m=12
